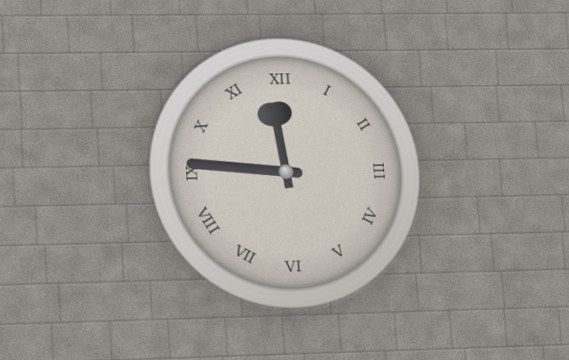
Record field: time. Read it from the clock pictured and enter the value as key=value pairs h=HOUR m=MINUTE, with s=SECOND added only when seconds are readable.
h=11 m=46
